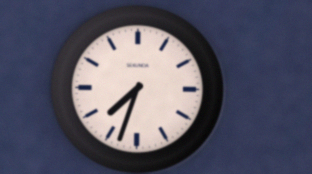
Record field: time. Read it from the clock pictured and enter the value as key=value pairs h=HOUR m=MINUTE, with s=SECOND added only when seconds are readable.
h=7 m=33
